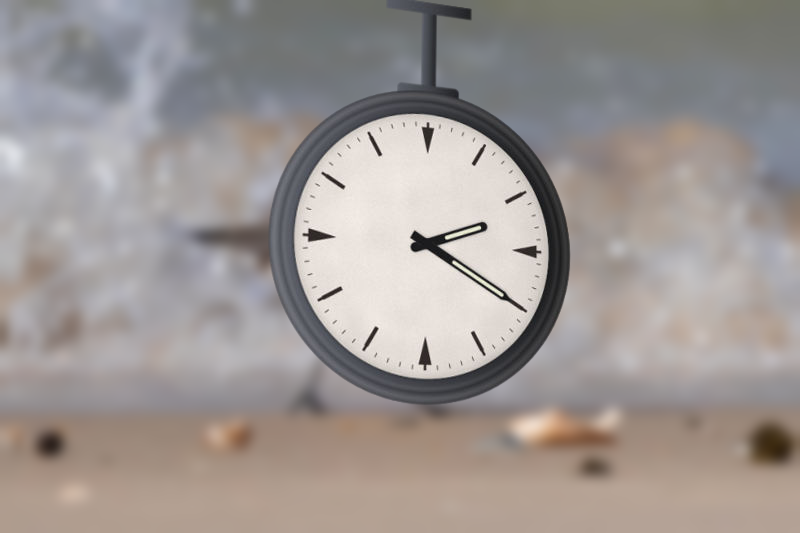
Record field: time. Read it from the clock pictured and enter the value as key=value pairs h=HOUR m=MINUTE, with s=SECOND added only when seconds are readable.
h=2 m=20
